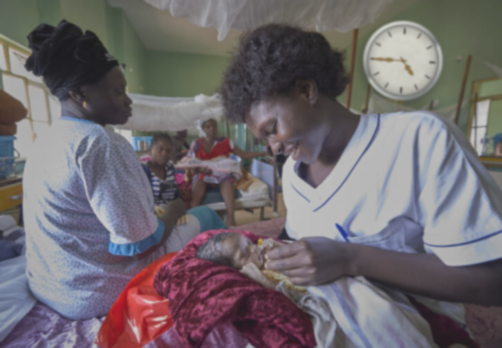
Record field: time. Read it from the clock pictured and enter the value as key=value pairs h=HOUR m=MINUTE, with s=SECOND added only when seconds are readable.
h=4 m=45
